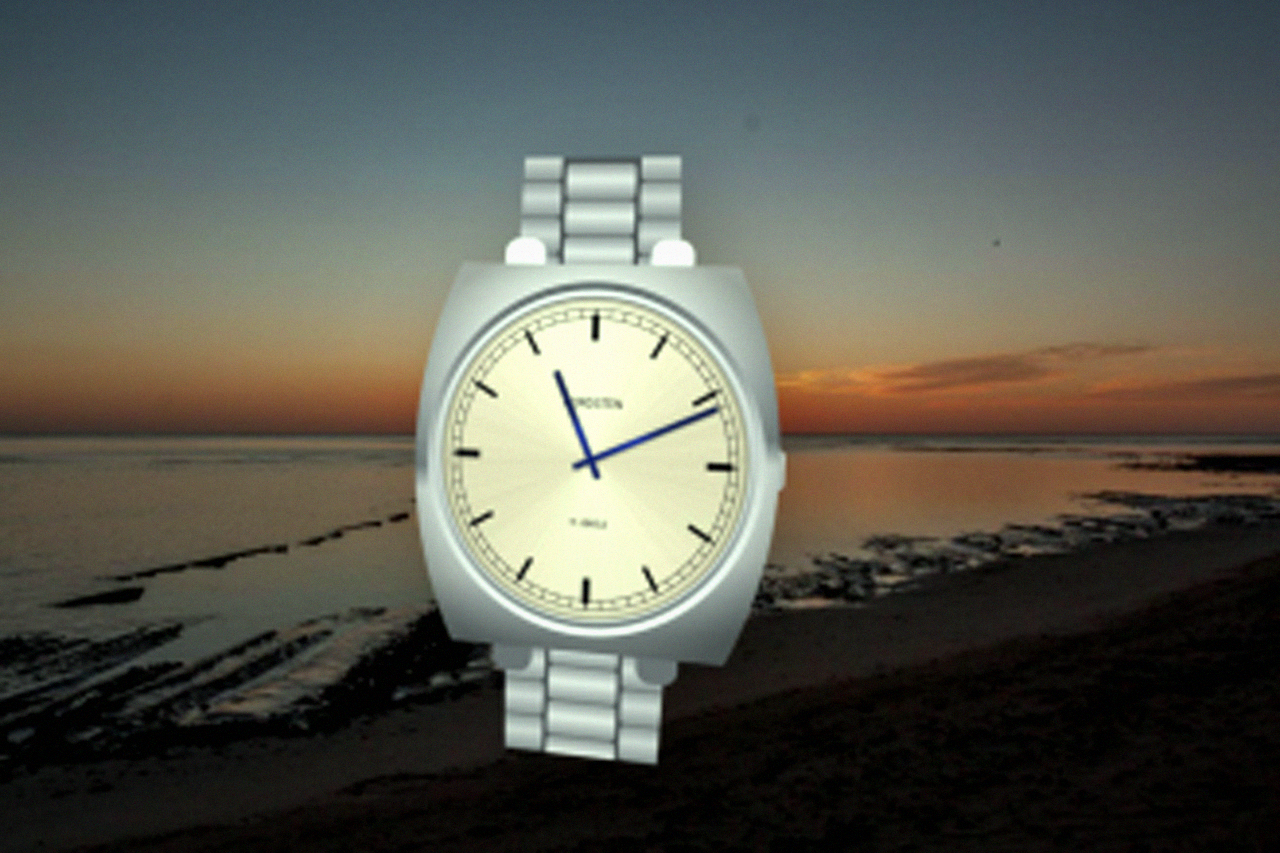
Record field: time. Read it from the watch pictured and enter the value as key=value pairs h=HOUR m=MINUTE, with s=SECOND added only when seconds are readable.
h=11 m=11
